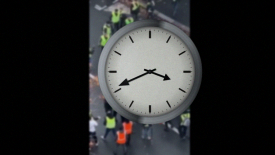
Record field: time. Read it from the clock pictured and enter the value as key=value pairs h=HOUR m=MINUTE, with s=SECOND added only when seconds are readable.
h=3 m=41
